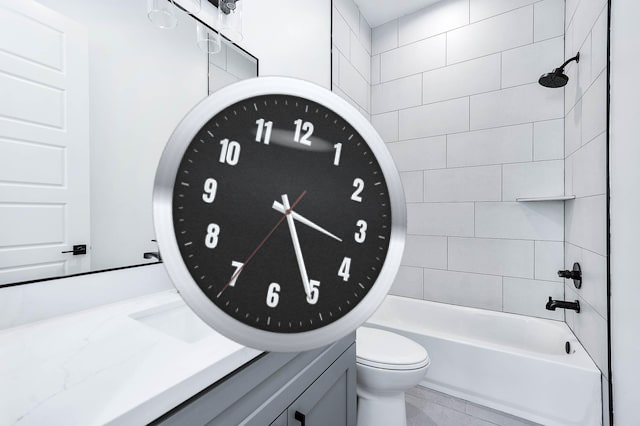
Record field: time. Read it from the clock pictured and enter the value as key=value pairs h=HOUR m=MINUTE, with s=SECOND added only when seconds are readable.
h=3 m=25 s=35
